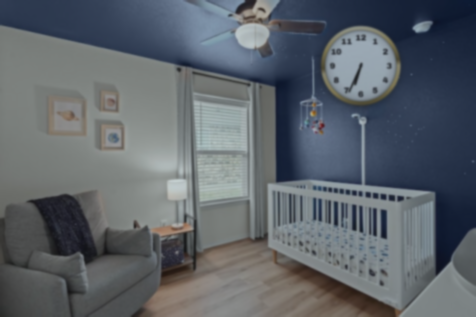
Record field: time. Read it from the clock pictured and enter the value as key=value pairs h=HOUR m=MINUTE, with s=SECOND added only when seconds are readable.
h=6 m=34
